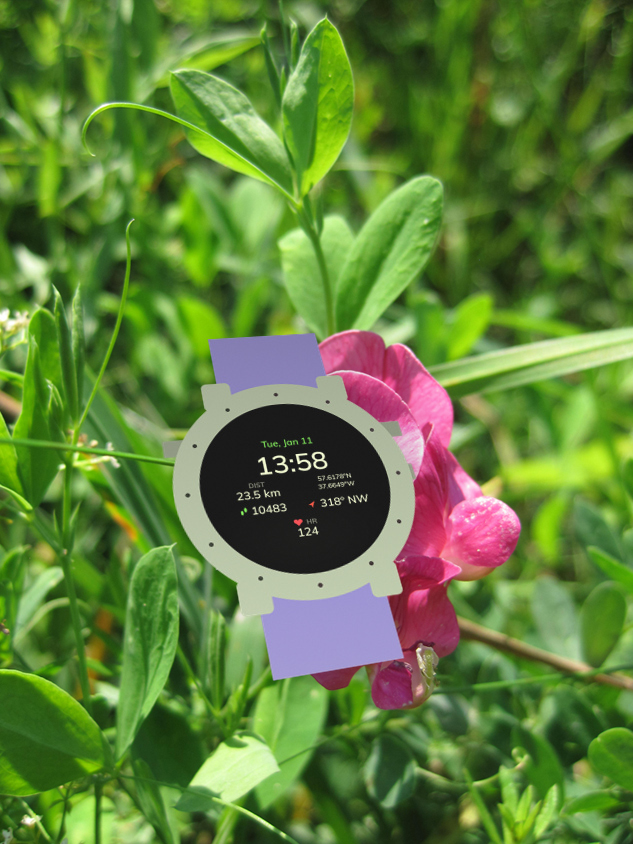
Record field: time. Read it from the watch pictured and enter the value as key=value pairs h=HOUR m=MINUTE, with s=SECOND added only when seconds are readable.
h=13 m=58
